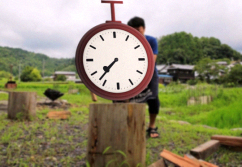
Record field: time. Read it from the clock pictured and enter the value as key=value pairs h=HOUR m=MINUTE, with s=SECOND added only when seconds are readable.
h=7 m=37
